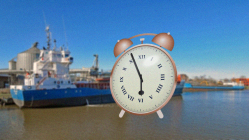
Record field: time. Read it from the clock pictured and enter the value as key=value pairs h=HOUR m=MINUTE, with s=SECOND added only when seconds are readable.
h=5 m=56
